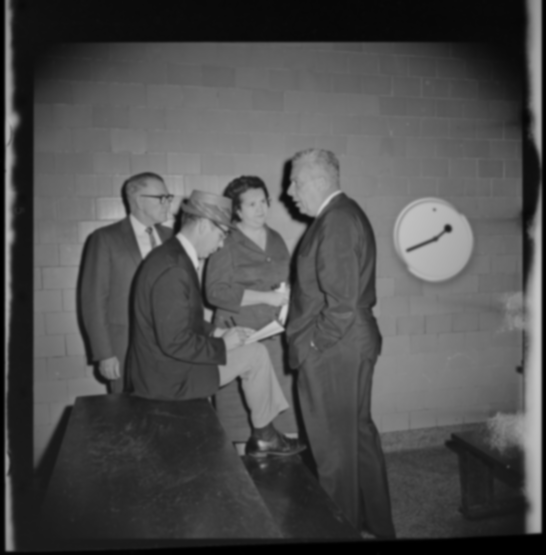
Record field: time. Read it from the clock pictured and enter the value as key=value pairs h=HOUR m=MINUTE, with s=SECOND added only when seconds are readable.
h=1 m=41
